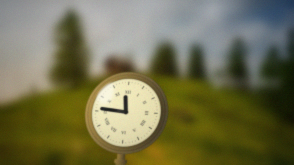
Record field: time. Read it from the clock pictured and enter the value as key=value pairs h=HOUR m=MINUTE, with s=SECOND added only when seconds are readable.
h=11 m=46
